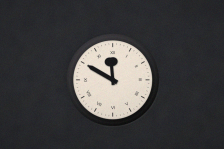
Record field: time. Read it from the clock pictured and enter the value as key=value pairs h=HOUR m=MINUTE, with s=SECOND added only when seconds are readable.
h=11 m=50
